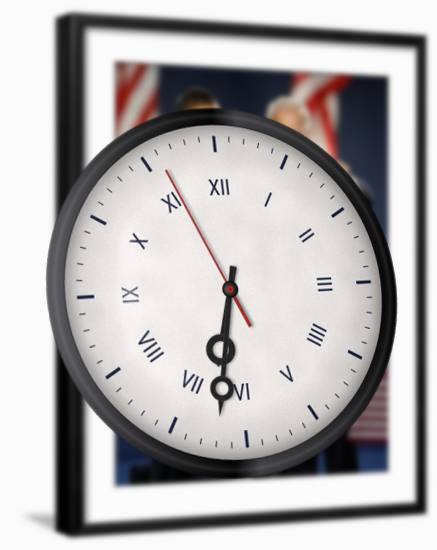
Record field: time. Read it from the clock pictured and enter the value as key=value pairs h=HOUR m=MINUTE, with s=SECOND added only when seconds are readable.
h=6 m=31 s=56
